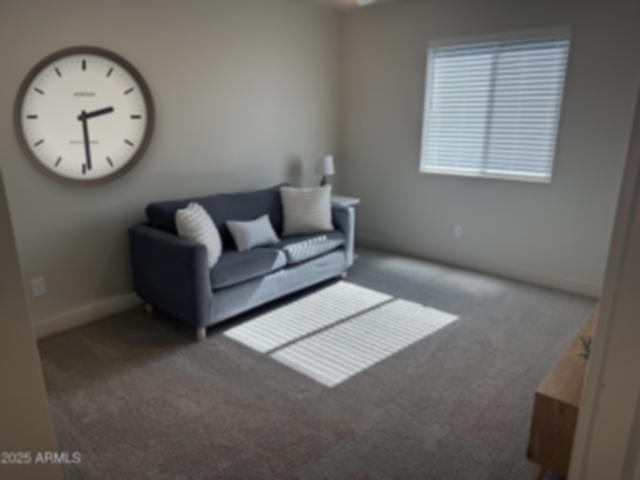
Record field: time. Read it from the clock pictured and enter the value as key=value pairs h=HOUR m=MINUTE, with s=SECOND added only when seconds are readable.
h=2 m=29
